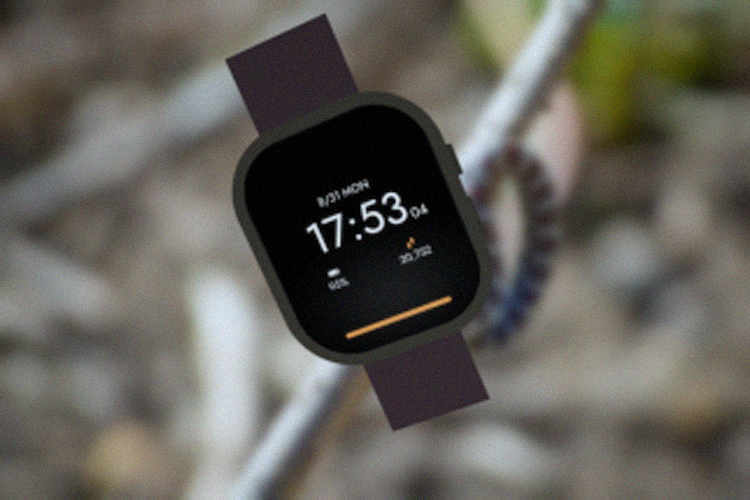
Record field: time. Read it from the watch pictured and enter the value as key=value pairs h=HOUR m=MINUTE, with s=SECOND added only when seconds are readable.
h=17 m=53
